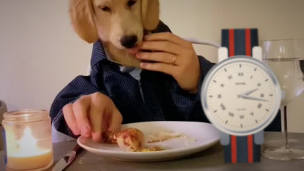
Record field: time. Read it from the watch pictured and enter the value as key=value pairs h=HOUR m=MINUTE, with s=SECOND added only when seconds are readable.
h=2 m=17
